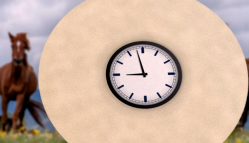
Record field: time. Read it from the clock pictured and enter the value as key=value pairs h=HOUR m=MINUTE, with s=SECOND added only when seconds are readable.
h=8 m=58
